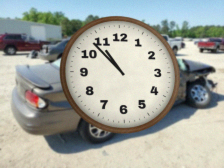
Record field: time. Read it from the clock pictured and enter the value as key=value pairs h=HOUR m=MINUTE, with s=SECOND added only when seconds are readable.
h=10 m=53
